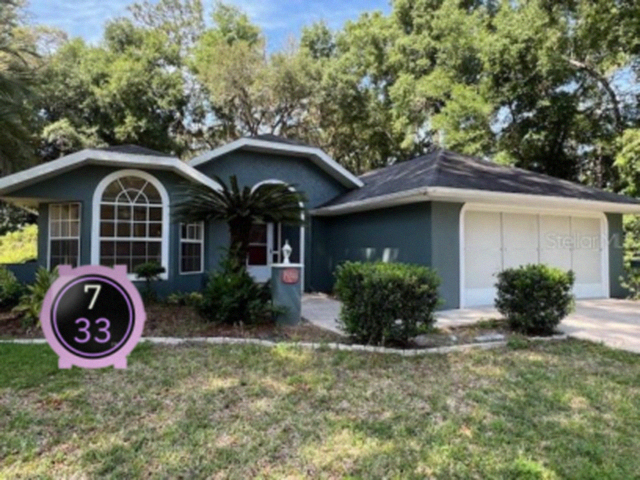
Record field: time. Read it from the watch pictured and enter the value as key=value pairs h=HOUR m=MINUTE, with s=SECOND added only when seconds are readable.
h=7 m=33
